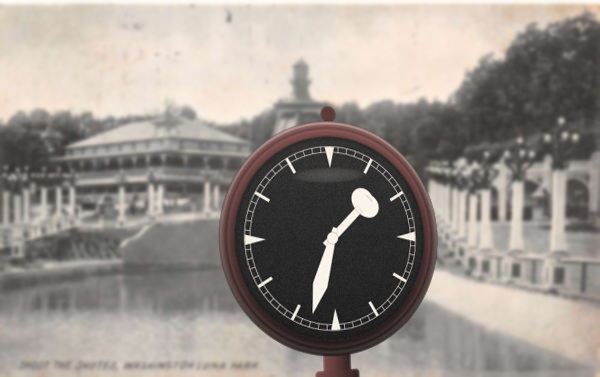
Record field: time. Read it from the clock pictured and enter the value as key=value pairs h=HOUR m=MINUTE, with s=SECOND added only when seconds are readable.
h=1 m=33
